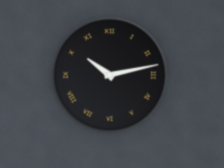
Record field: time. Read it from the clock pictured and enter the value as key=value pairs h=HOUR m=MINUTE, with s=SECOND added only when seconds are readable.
h=10 m=13
